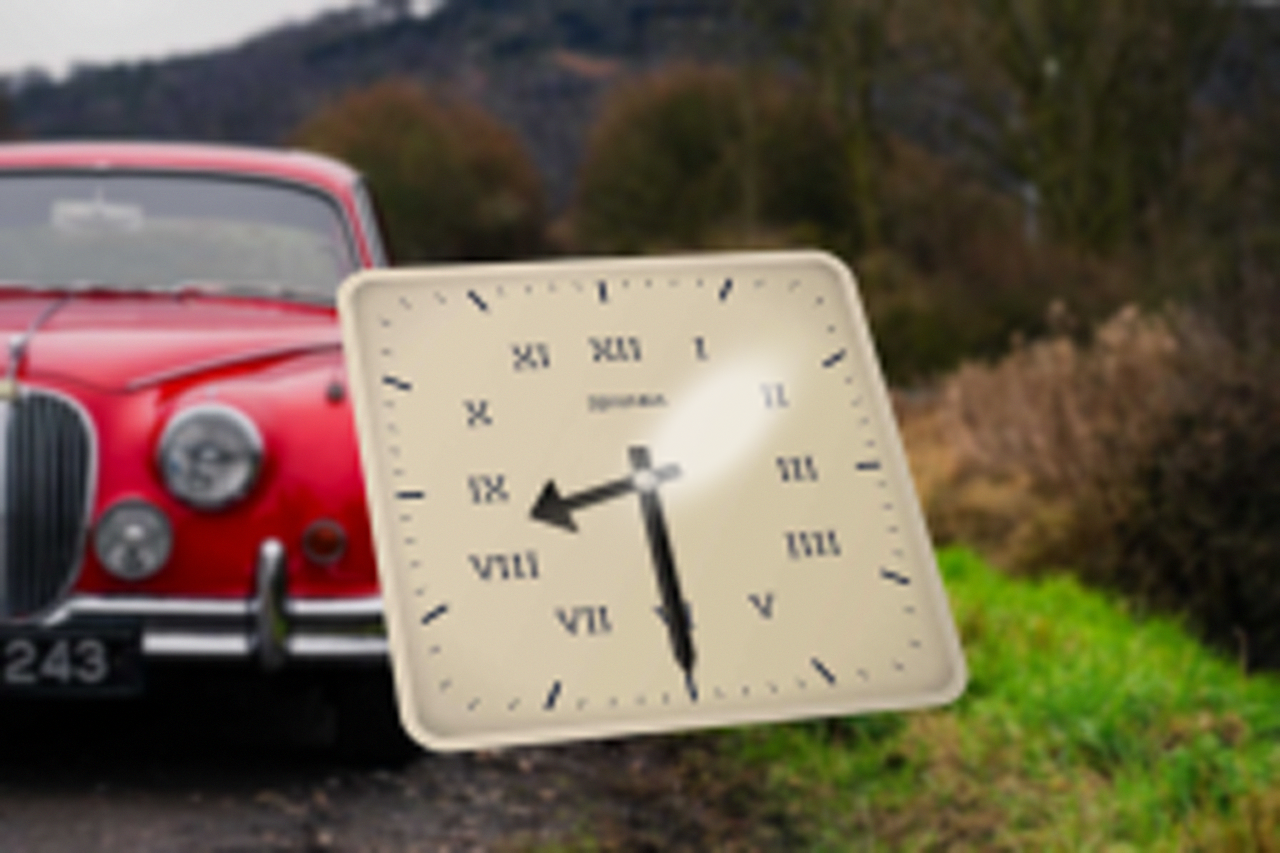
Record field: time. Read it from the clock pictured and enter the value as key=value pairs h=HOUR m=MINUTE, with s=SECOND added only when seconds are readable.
h=8 m=30
